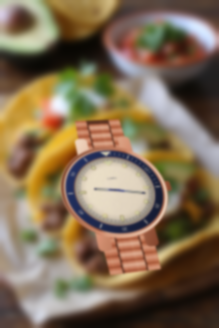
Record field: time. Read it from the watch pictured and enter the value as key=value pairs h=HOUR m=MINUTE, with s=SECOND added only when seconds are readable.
h=9 m=17
